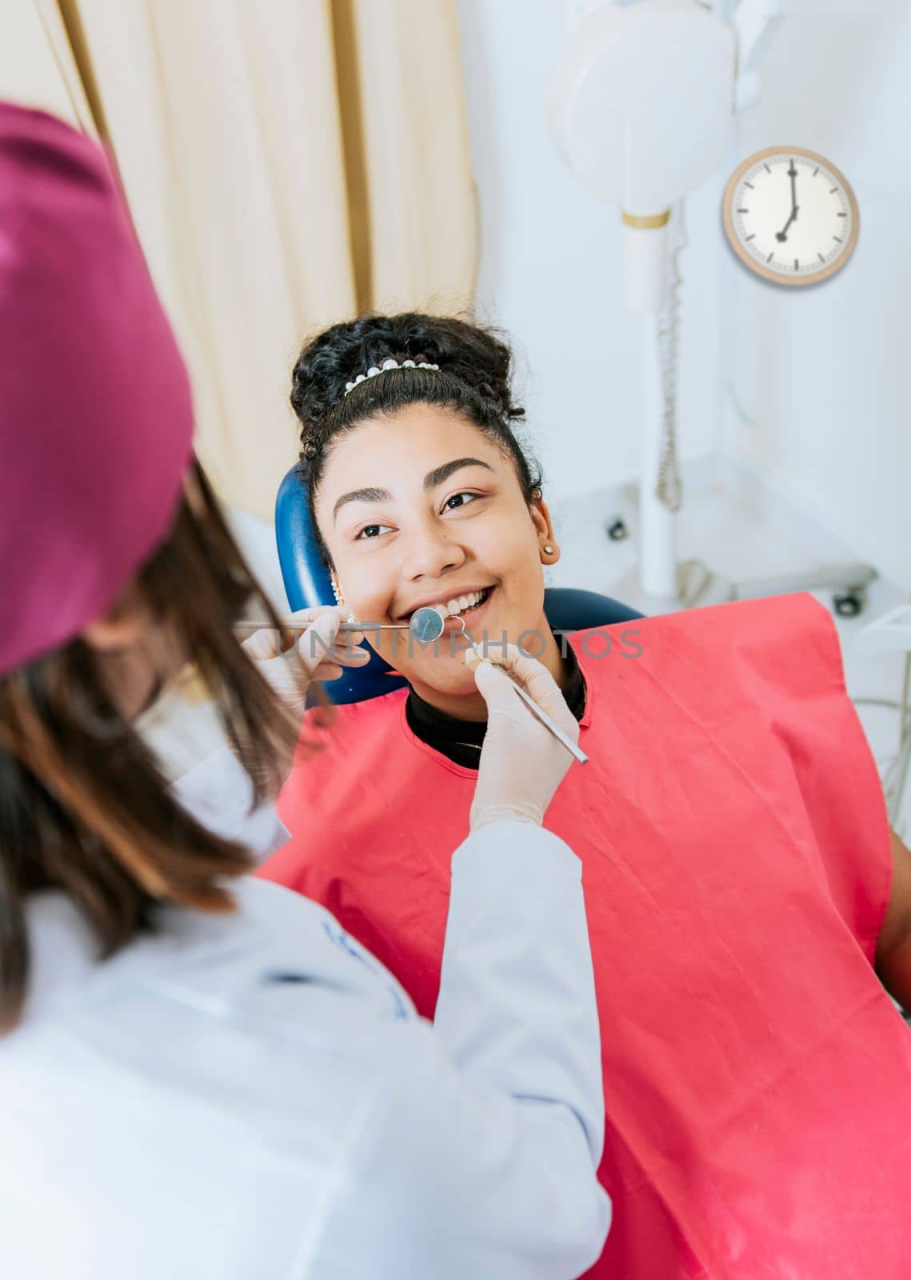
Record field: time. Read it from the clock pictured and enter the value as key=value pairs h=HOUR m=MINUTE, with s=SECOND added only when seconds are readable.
h=7 m=0
